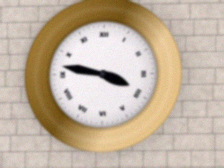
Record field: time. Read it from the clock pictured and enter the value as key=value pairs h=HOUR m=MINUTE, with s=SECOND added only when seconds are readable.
h=3 m=47
